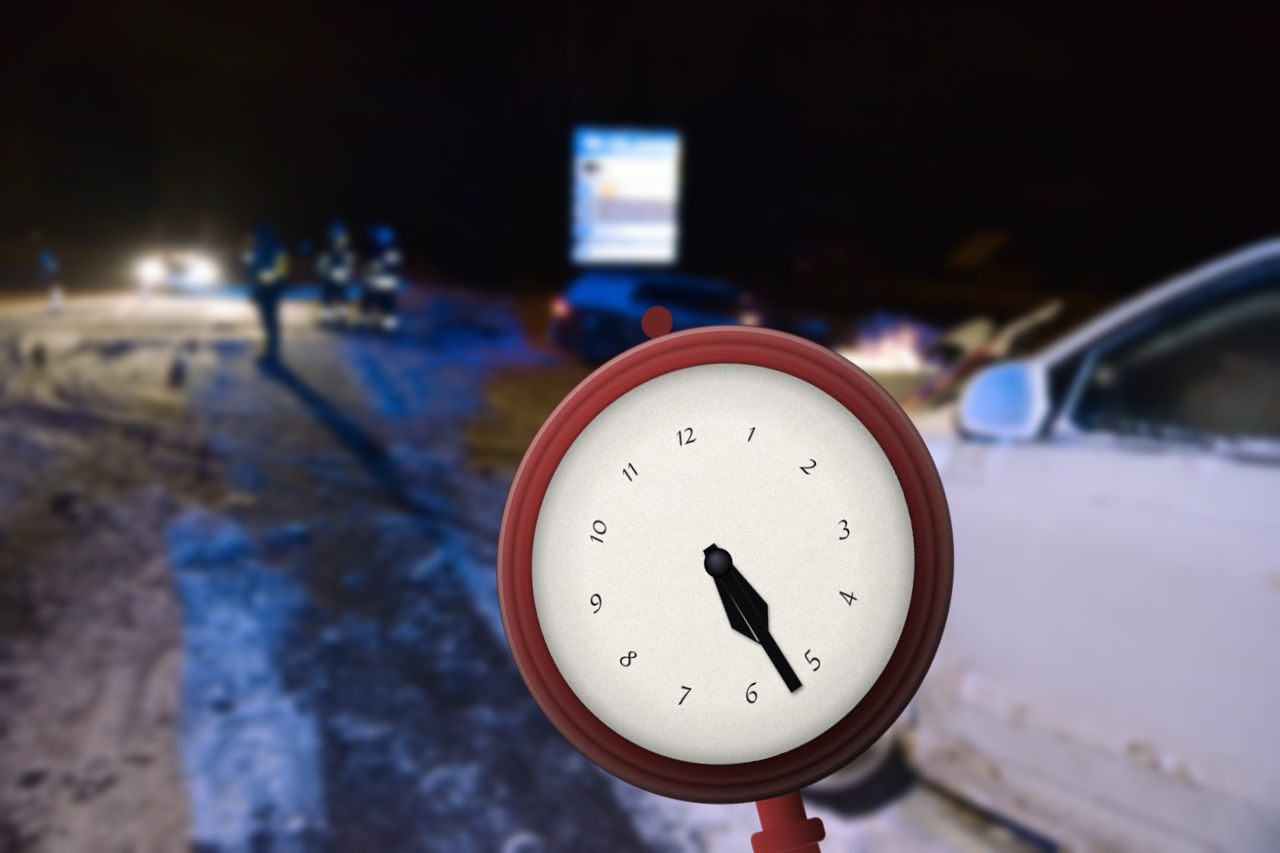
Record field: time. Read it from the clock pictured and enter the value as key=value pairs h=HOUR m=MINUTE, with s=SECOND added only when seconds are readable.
h=5 m=27
